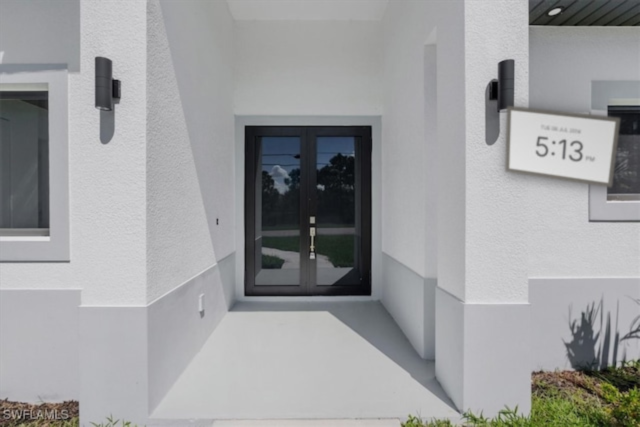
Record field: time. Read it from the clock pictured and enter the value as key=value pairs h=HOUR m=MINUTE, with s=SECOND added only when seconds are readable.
h=5 m=13
